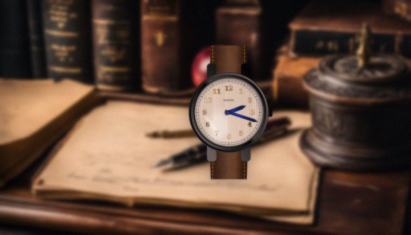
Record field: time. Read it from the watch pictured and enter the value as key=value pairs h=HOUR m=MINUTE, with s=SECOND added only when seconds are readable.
h=2 m=18
